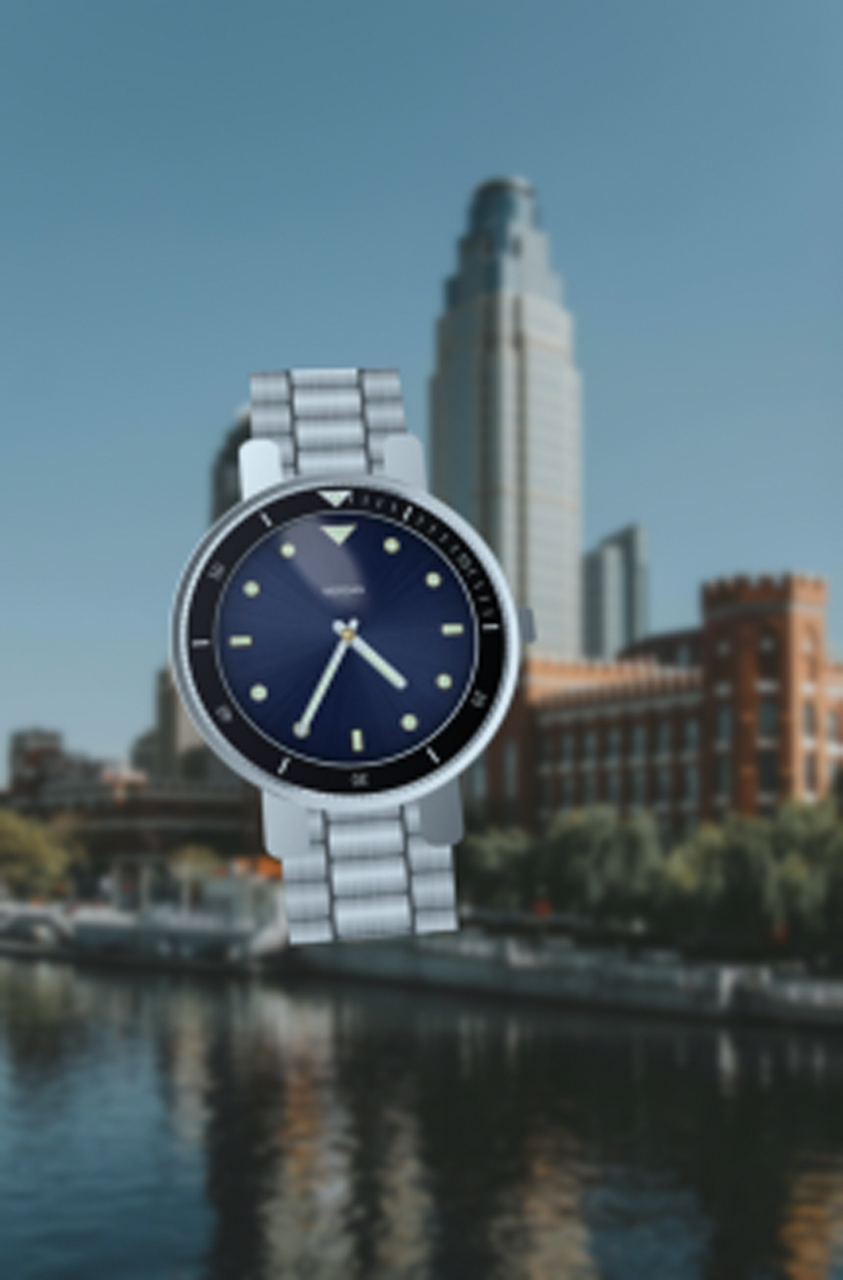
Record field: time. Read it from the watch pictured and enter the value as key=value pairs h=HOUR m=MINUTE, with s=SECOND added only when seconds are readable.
h=4 m=35
